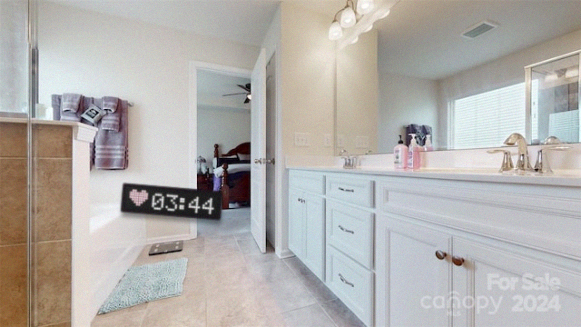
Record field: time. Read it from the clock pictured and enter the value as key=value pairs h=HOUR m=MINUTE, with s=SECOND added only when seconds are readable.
h=3 m=44
